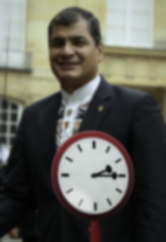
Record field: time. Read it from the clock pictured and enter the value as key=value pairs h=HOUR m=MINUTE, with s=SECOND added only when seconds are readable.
h=2 m=15
